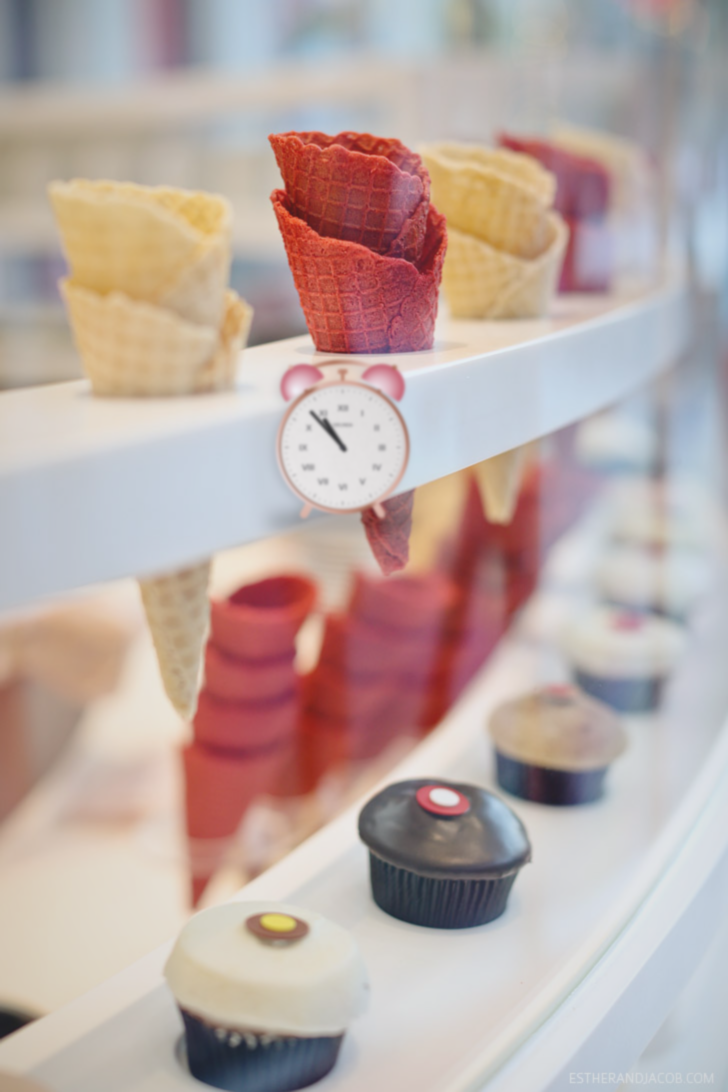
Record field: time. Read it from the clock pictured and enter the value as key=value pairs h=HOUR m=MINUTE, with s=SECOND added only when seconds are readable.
h=10 m=53
